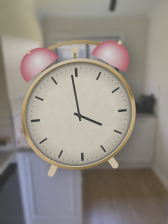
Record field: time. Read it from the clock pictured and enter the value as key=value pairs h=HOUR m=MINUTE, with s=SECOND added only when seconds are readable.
h=3 m=59
